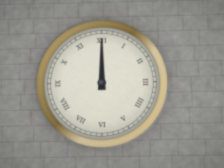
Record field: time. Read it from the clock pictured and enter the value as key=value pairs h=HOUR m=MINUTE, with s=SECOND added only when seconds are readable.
h=12 m=0
